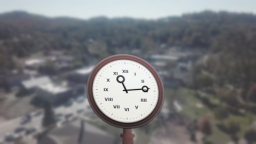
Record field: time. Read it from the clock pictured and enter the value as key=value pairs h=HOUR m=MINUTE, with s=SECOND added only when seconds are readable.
h=11 m=14
